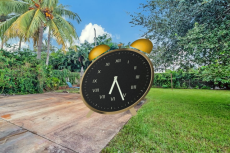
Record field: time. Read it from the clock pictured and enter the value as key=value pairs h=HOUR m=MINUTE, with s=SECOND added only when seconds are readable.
h=6 m=26
